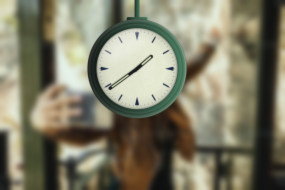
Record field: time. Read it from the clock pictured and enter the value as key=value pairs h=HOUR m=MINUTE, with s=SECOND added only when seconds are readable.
h=1 m=39
